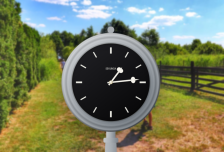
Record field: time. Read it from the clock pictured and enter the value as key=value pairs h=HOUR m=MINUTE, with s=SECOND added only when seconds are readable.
h=1 m=14
